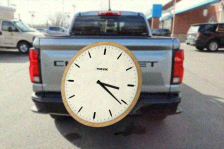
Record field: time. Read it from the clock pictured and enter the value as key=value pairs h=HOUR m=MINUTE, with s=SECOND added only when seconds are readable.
h=3 m=21
